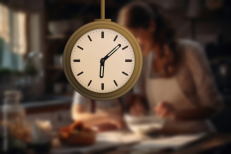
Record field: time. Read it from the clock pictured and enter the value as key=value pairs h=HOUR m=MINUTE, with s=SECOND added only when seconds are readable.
h=6 m=8
